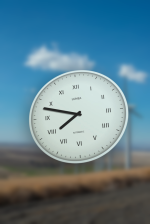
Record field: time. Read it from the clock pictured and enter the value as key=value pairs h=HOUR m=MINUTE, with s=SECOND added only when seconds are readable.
h=7 m=48
